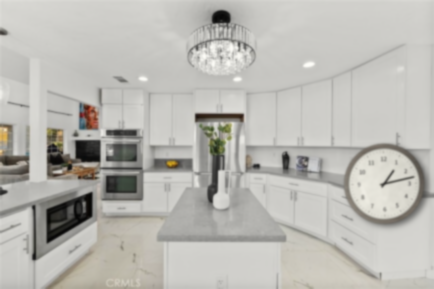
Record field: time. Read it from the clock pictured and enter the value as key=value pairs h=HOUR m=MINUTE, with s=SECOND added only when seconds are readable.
h=1 m=13
